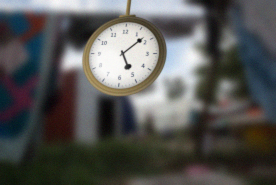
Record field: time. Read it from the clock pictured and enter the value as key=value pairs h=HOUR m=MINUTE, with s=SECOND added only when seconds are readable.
h=5 m=8
